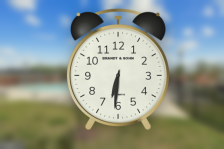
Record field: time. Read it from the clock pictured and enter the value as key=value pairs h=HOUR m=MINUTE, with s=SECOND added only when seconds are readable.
h=6 m=31
